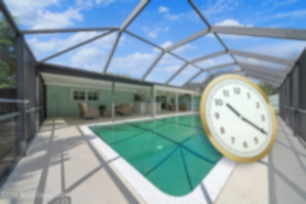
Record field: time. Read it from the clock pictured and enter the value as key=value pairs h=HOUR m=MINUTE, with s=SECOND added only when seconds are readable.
h=10 m=20
